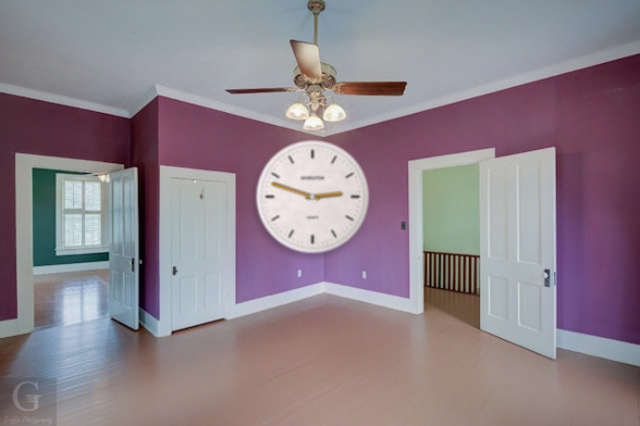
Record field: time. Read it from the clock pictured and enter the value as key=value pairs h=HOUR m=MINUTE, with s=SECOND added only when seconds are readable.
h=2 m=48
